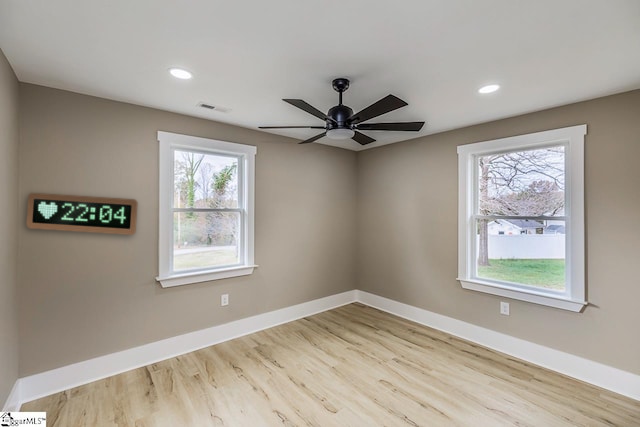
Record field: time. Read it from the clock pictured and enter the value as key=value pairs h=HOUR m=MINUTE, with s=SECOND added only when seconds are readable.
h=22 m=4
